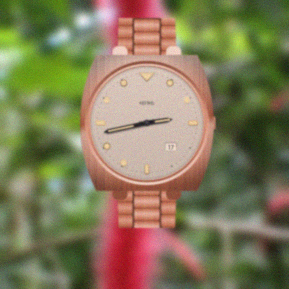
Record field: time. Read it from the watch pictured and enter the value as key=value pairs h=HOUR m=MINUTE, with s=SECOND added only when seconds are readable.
h=2 m=43
